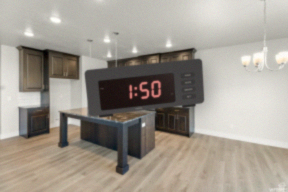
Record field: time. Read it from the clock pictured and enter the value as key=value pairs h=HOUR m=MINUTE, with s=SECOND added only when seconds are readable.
h=1 m=50
